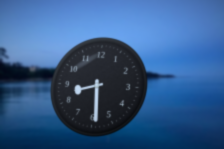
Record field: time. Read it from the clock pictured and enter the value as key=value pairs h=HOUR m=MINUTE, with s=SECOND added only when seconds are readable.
h=8 m=29
